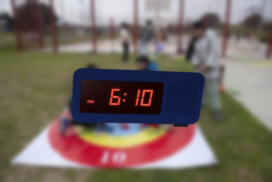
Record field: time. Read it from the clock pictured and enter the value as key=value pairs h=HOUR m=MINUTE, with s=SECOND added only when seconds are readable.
h=6 m=10
